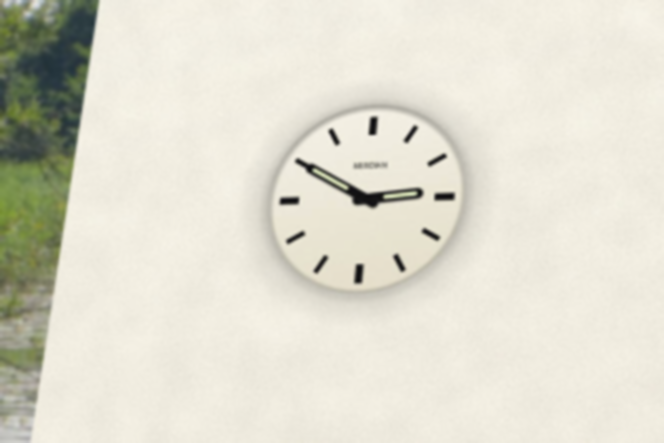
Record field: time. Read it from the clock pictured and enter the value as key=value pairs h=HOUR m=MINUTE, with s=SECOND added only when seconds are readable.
h=2 m=50
